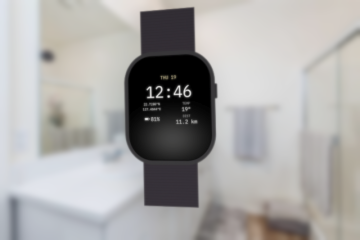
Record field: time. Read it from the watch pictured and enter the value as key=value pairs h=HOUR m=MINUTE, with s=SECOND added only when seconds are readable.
h=12 m=46
